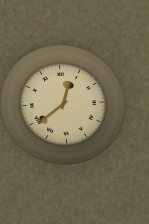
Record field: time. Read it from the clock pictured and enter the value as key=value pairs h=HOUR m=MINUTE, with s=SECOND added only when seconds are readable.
h=12 m=39
